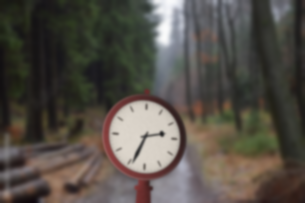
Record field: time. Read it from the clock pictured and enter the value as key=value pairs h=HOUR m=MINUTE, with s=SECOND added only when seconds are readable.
h=2 m=34
